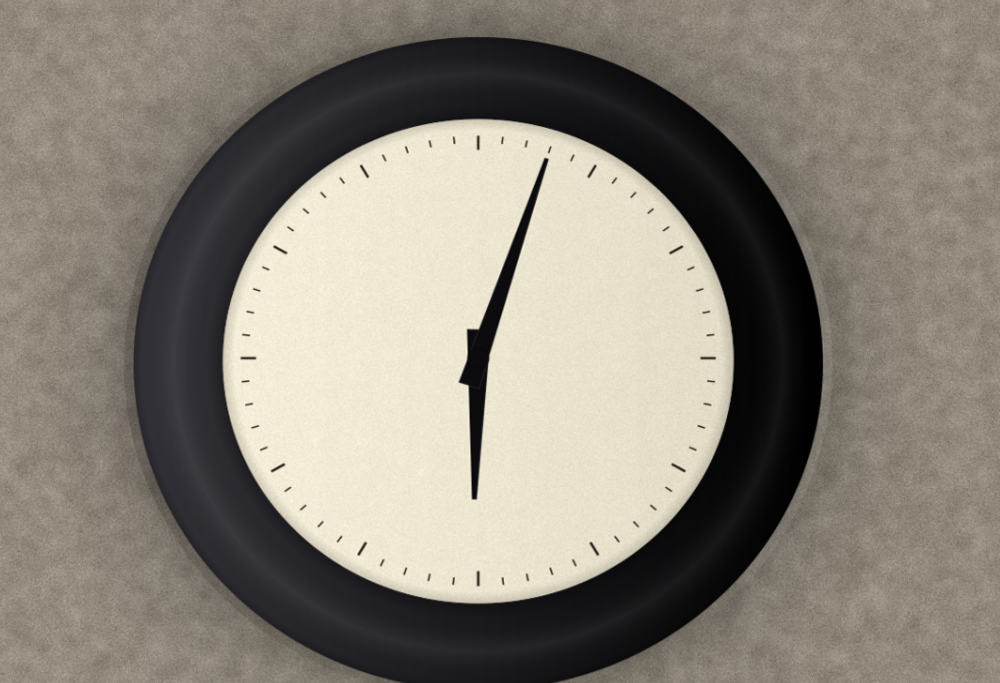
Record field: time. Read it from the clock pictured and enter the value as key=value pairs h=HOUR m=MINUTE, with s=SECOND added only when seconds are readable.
h=6 m=3
